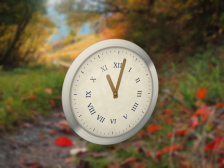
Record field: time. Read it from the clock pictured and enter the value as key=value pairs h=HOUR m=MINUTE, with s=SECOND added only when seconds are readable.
h=11 m=2
